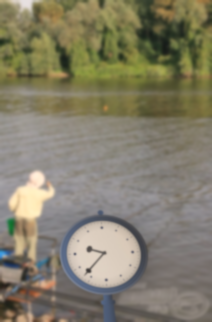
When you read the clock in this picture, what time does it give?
9:37
